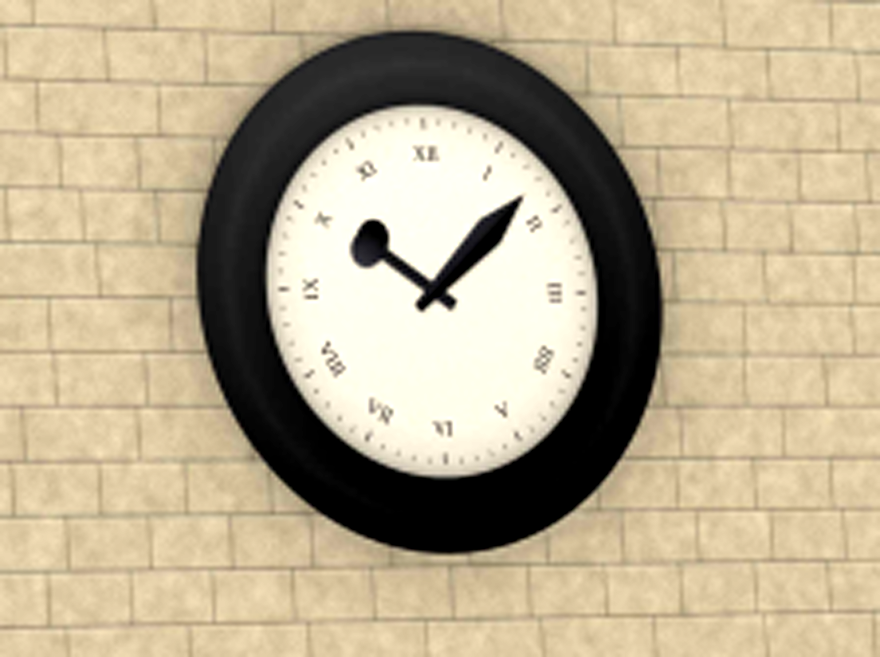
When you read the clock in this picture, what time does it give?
10:08
